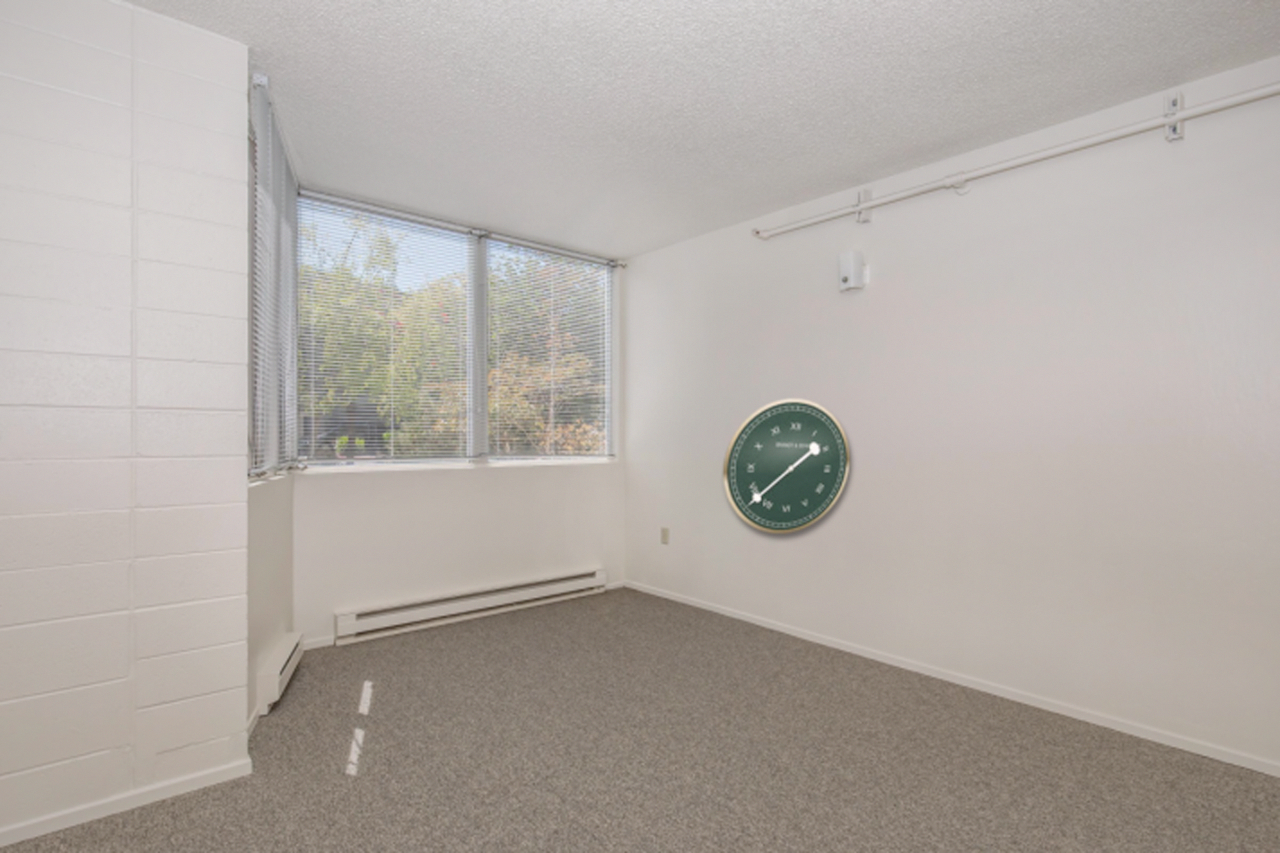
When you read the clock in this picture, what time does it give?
1:38
